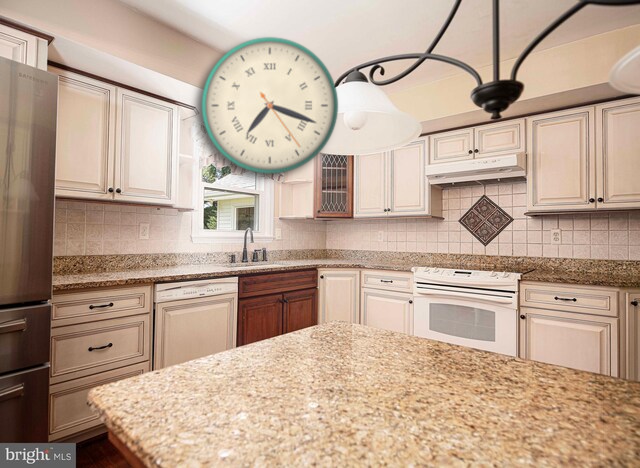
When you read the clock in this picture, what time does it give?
7:18:24
